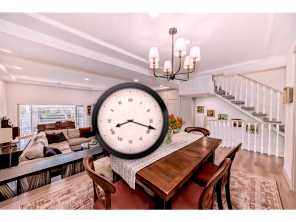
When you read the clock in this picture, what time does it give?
8:18
